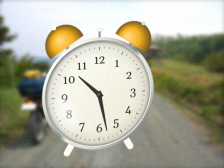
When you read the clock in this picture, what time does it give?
10:28
